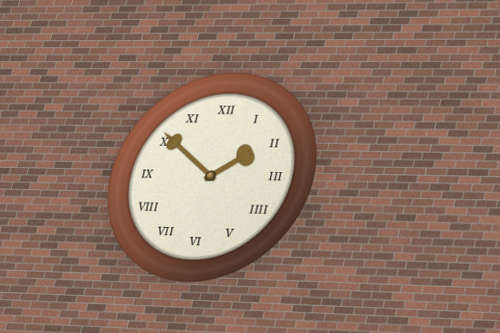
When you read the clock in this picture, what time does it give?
1:51
